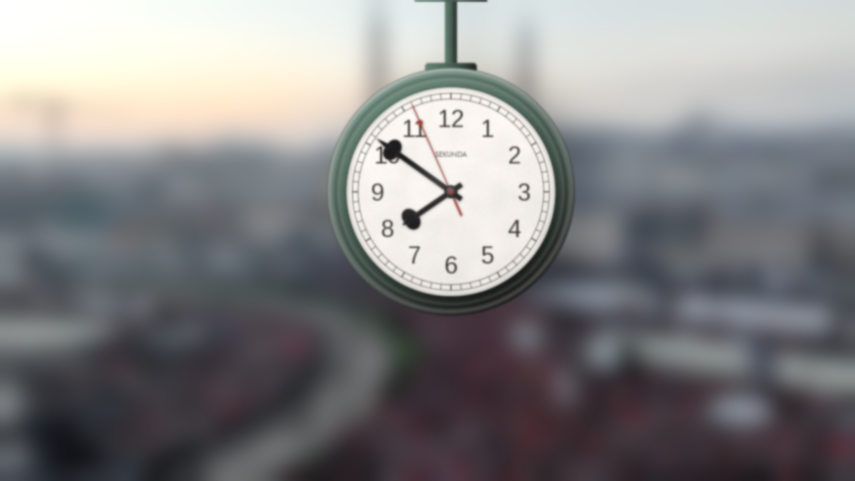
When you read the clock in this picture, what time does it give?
7:50:56
